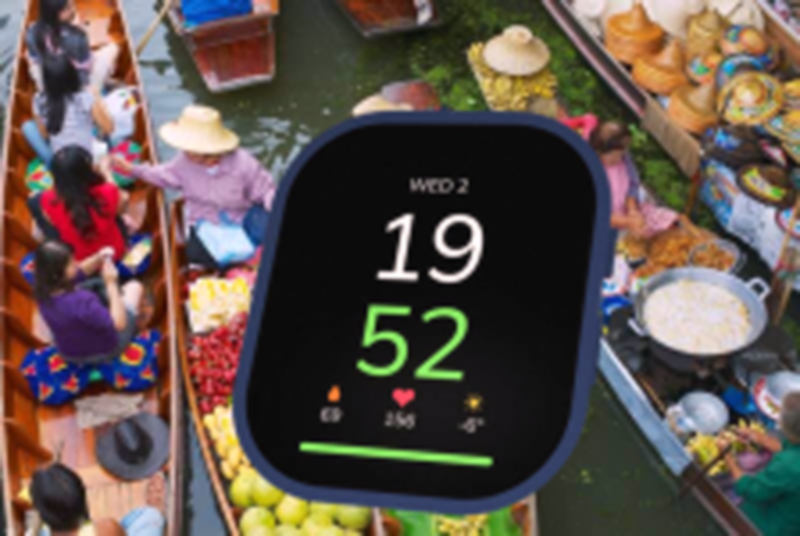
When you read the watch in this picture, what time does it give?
19:52
